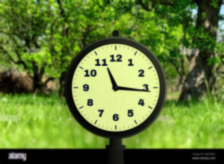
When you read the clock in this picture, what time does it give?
11:16
